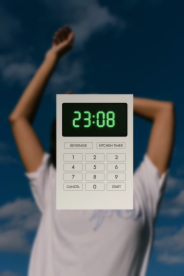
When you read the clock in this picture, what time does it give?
23:08
